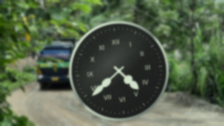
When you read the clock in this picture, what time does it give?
4:39
